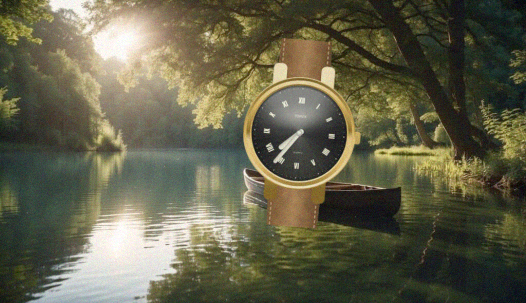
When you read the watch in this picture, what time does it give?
7:36
